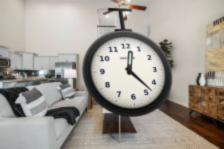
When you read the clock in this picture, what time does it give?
12:23
